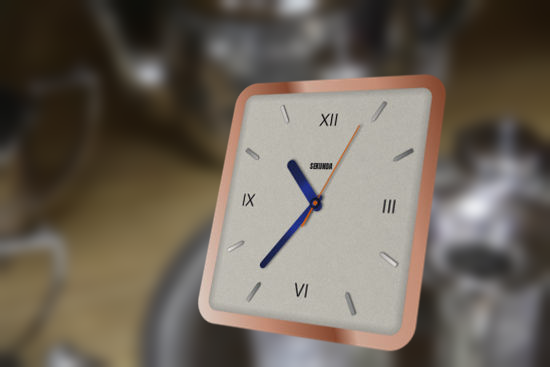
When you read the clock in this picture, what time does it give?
10:36:04
